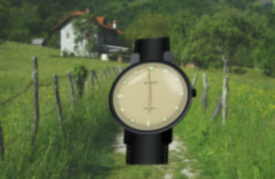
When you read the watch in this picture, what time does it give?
5:59
